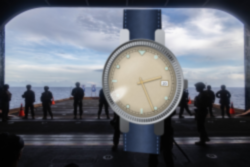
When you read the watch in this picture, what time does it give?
2:26
